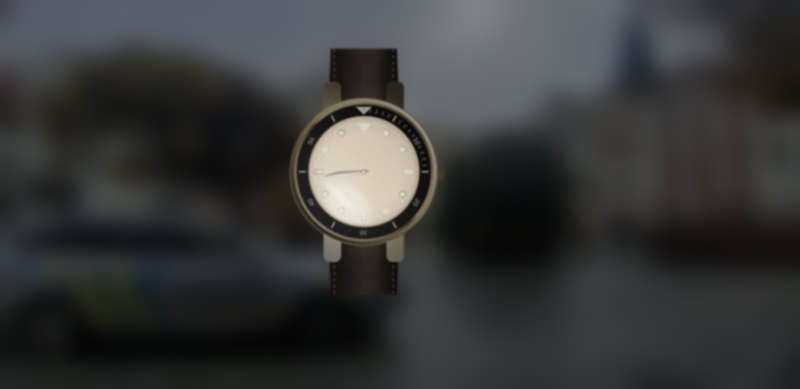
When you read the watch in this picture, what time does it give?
8:44
